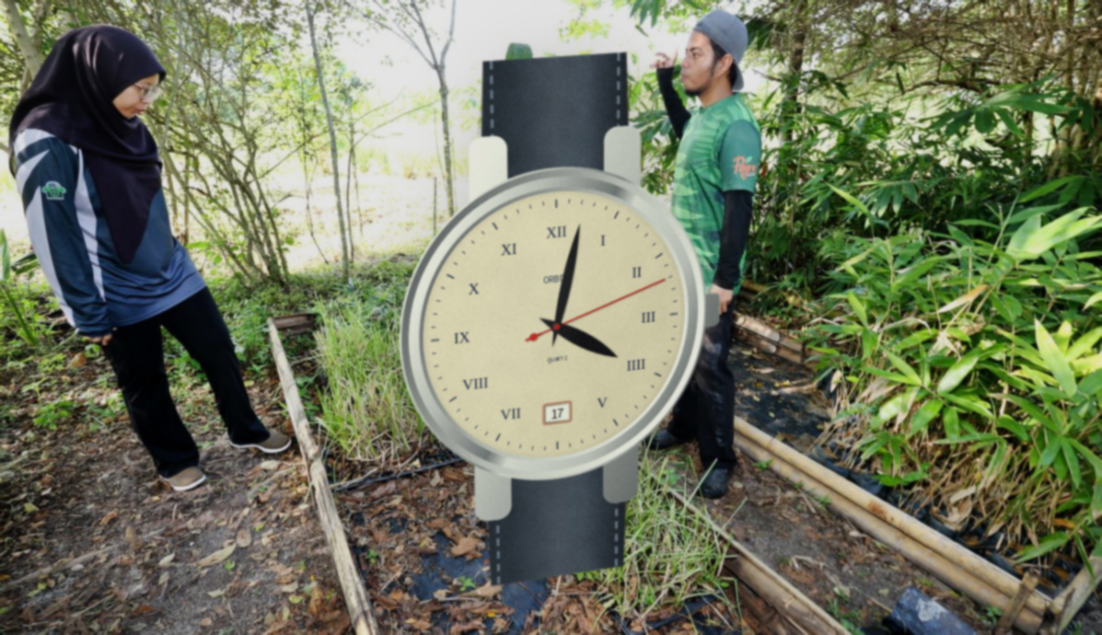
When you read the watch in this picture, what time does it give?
4:02:12
